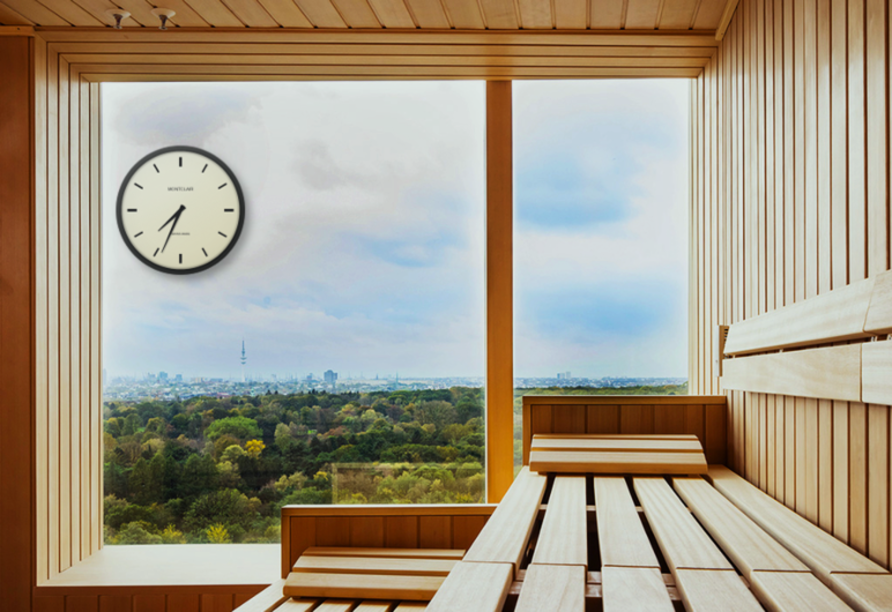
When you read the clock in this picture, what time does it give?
7:34
